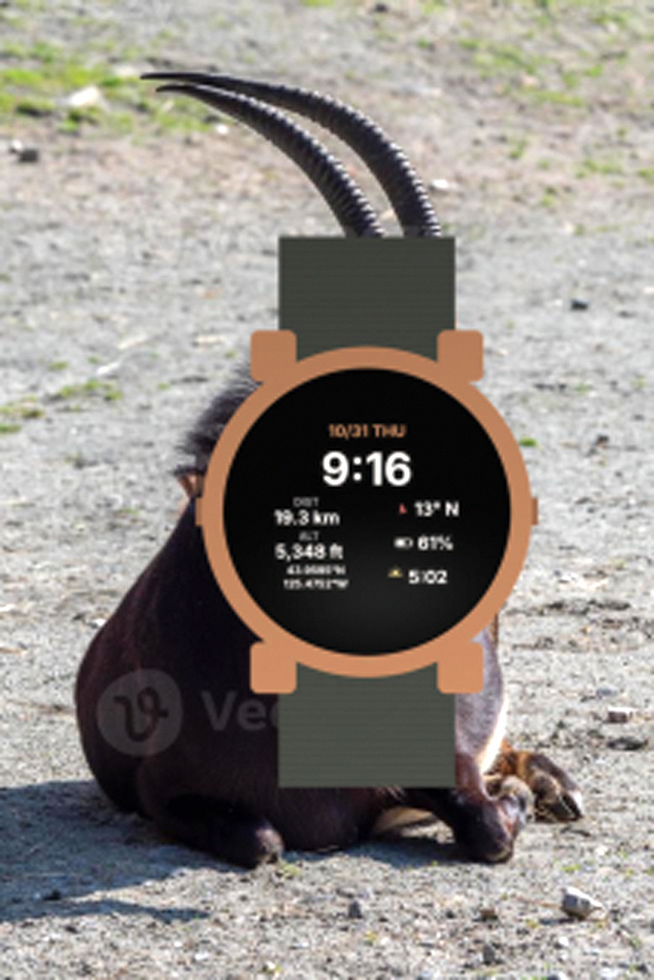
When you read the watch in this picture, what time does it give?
9:16
